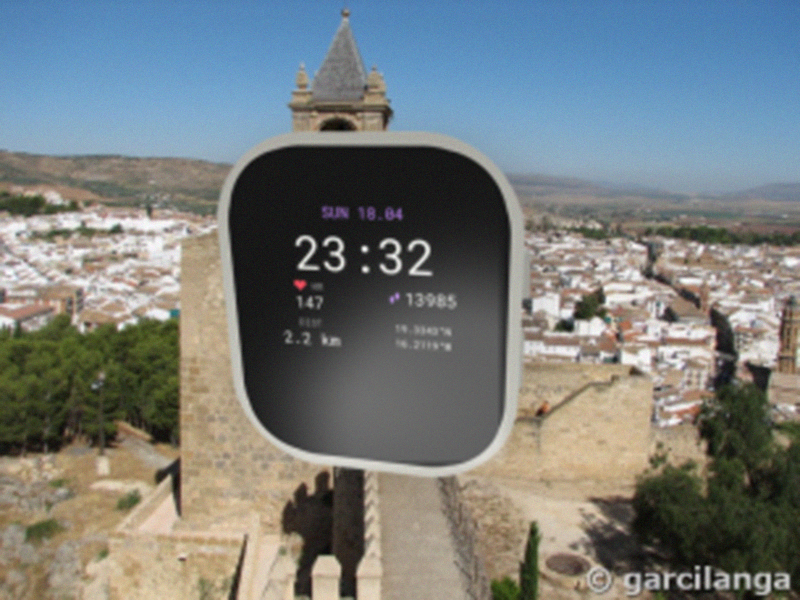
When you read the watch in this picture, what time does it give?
23:32
